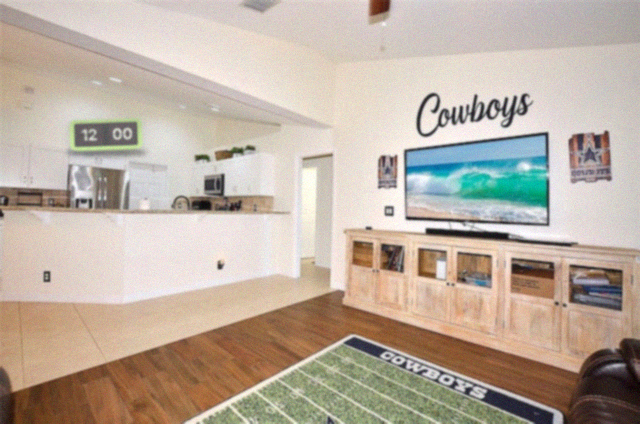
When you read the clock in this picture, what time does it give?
12:00
